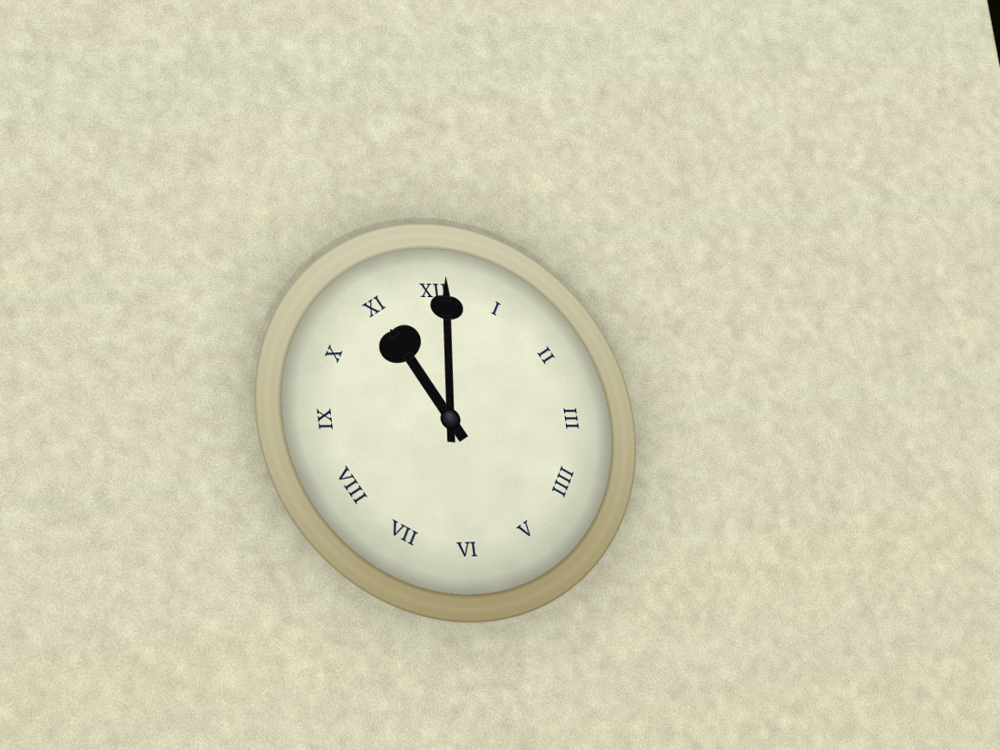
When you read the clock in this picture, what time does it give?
11:01
